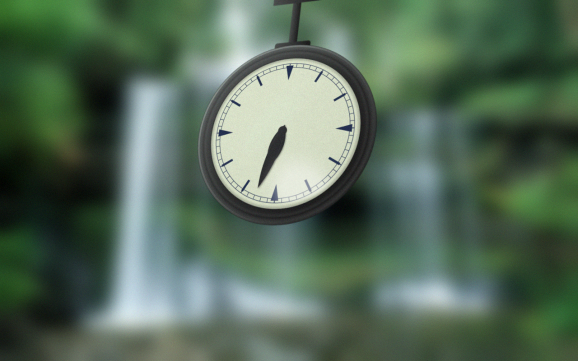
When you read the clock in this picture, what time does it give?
6:33
